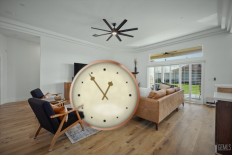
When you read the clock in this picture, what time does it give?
12:54
